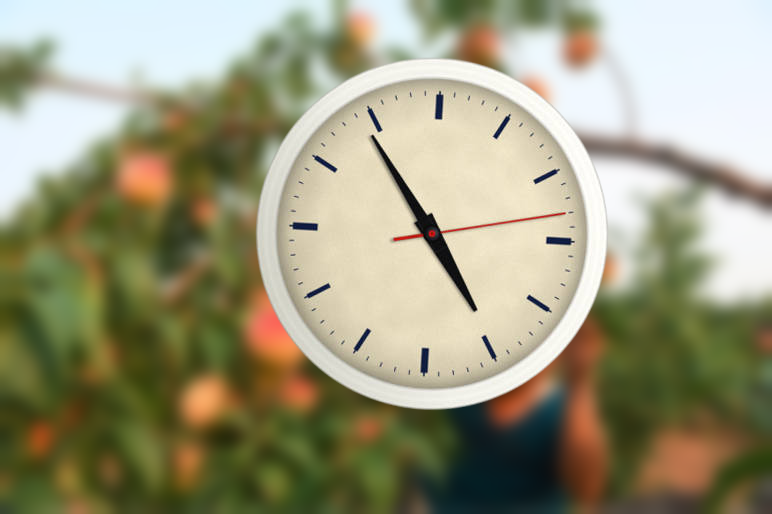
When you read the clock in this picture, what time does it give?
4:54:13
